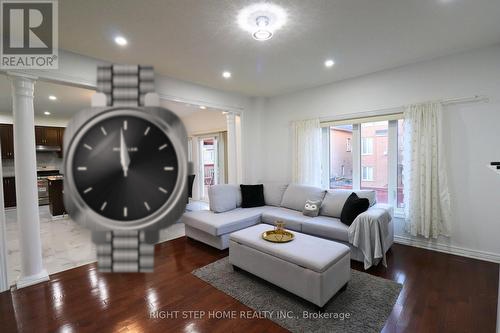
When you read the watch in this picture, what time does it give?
11:59
